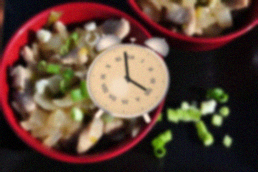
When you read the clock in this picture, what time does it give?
3:58
